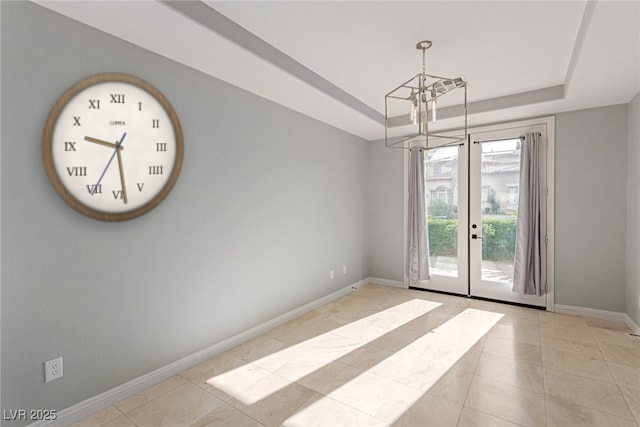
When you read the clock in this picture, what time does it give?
9:28:35
